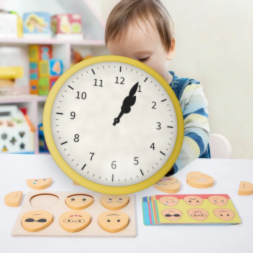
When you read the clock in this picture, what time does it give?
1:04
